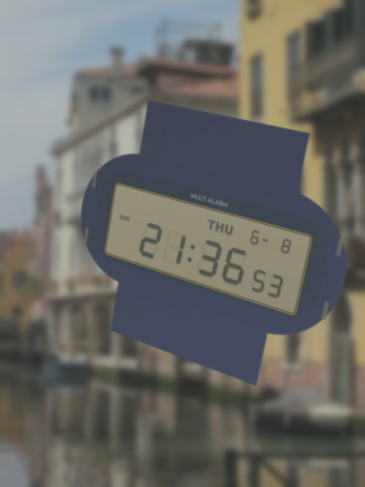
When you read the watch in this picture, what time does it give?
21:36:53
